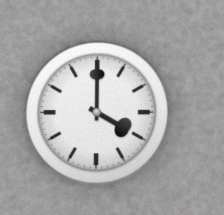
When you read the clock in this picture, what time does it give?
4:00
